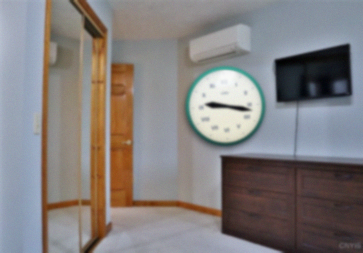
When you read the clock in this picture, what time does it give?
9:17
